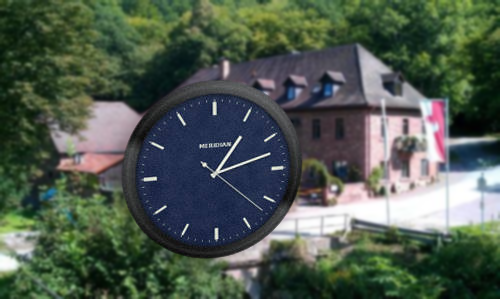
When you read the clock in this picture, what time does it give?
1:12:22
